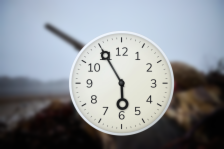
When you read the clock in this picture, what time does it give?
5:55
